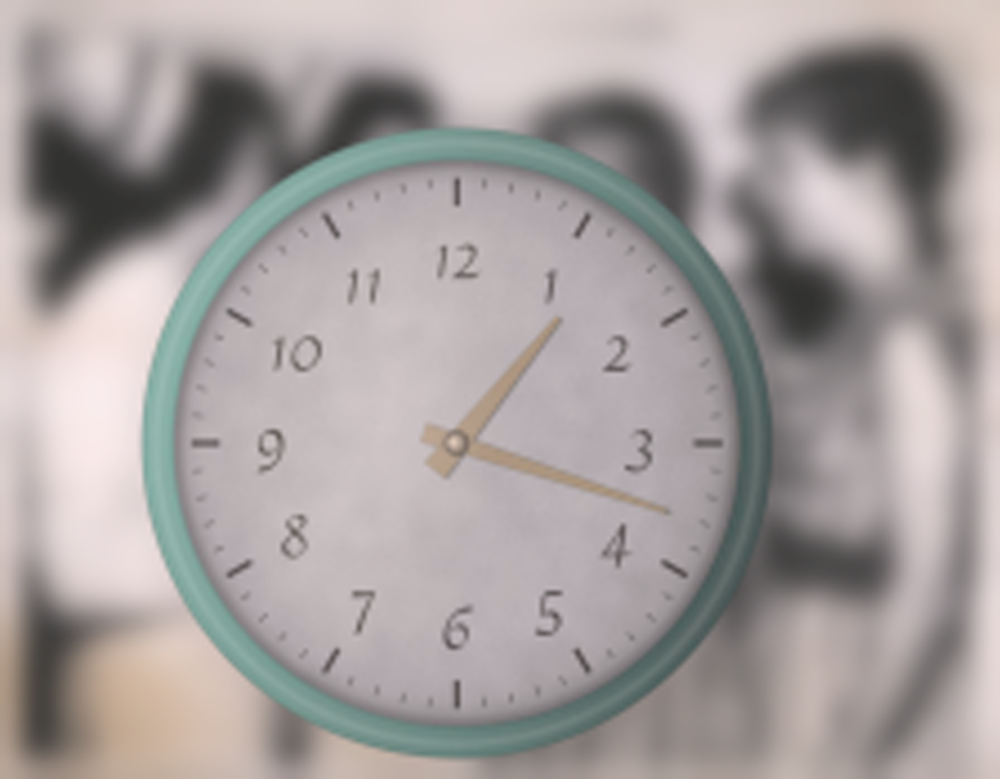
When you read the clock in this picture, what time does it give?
1:18
